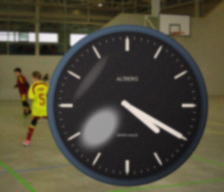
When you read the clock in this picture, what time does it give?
4:20
